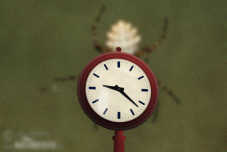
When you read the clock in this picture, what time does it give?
9:22
